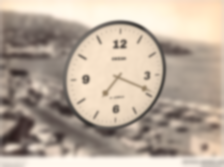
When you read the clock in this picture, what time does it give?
7:19
